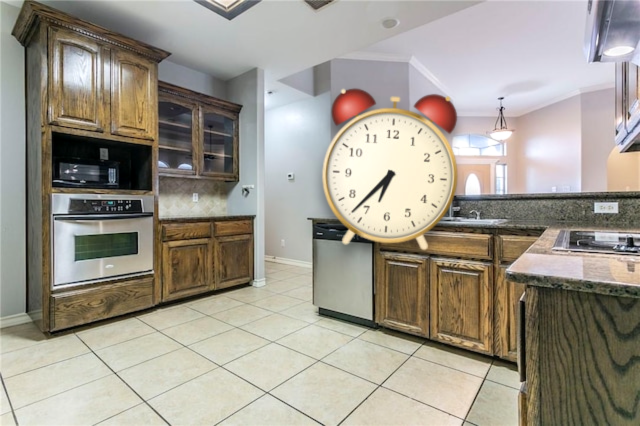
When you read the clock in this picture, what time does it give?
6:37
